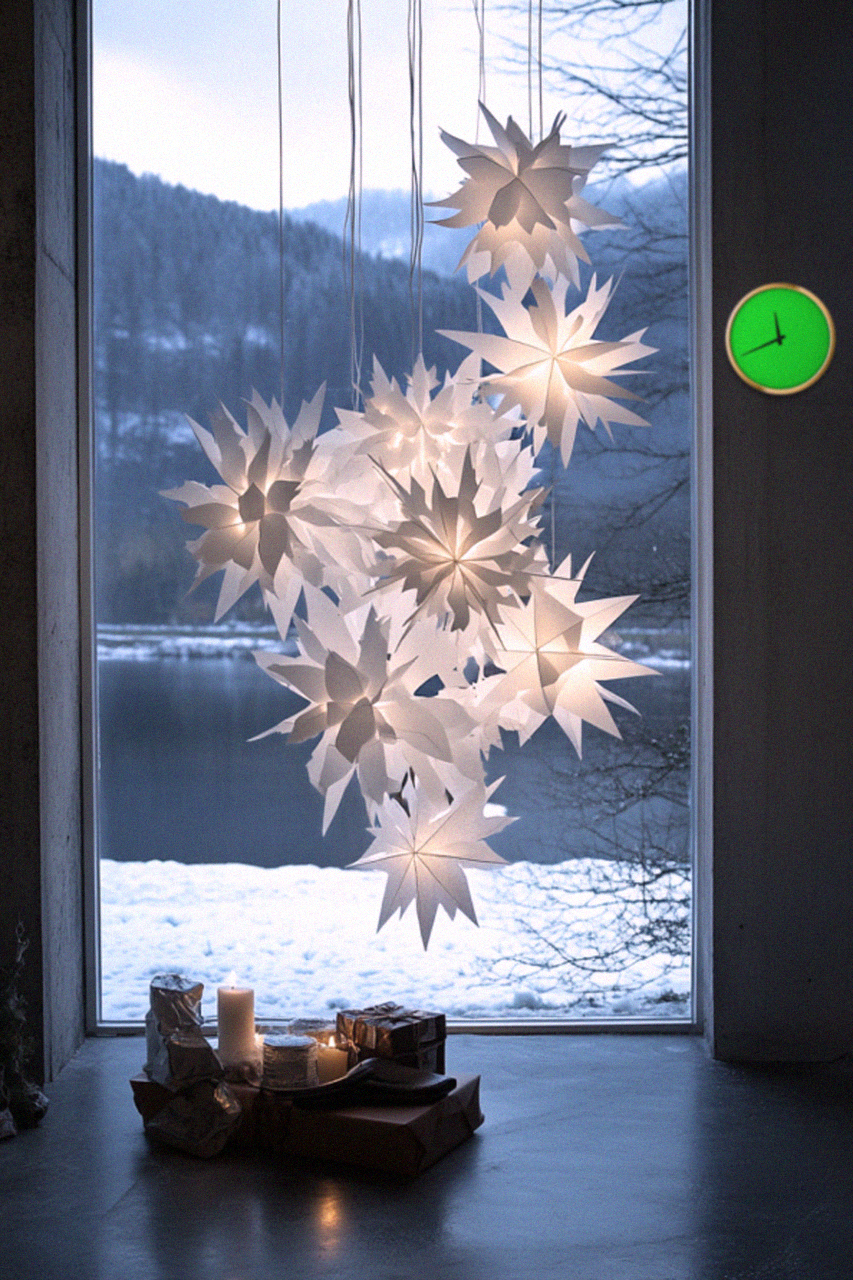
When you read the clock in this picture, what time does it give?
11:41
